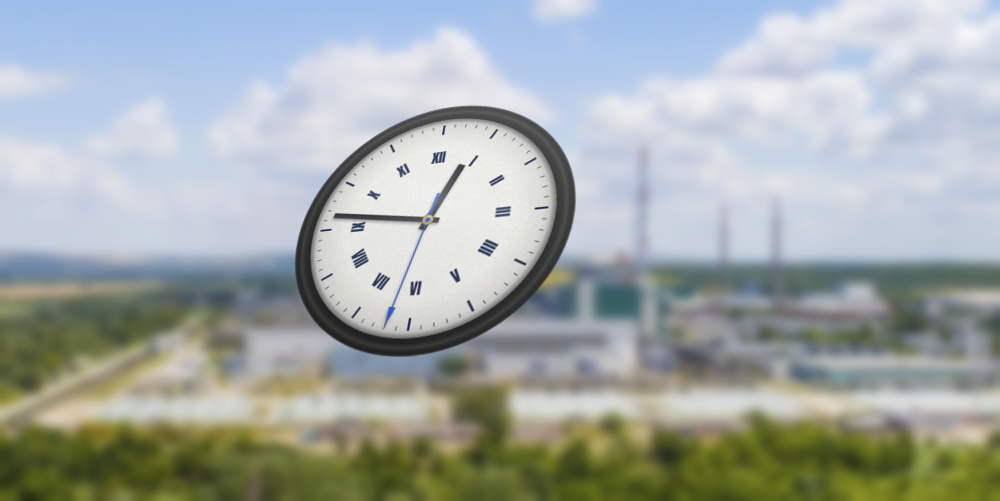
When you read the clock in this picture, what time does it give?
12:46:32
